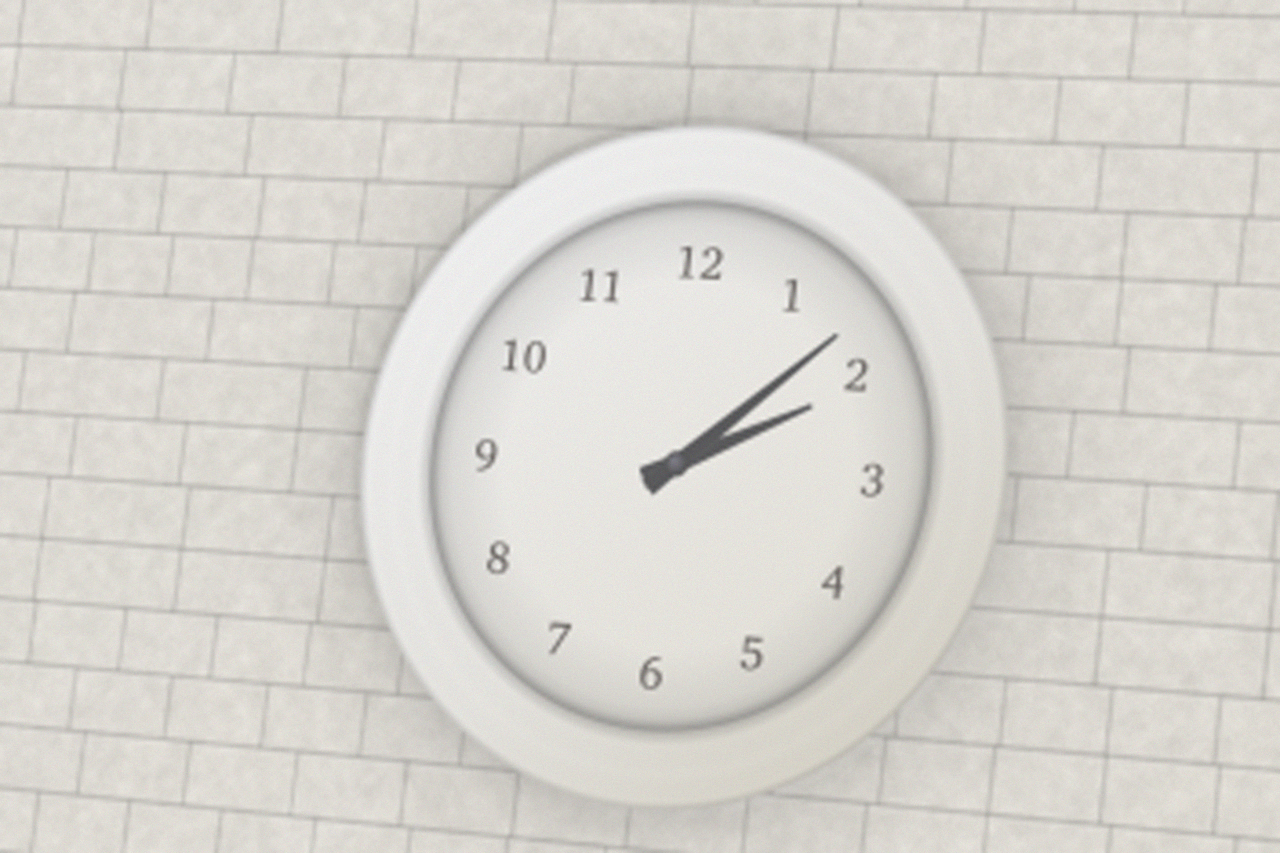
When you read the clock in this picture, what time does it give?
2:08
